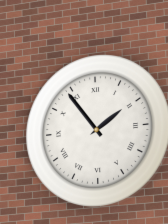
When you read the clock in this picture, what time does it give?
1:54
